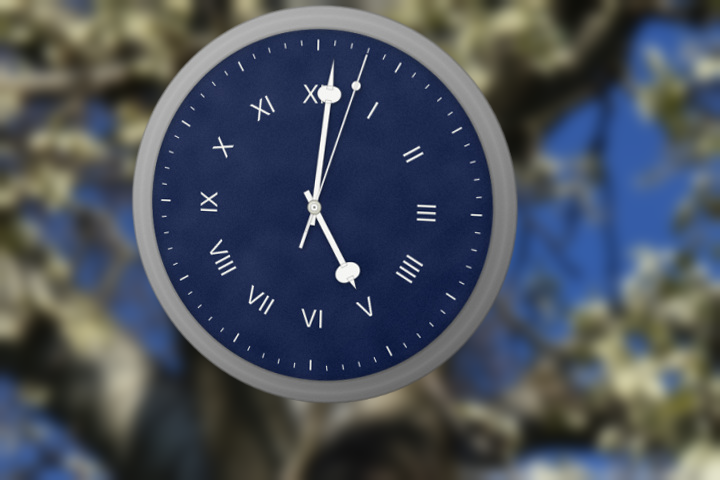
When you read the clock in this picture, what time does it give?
5:01:03
